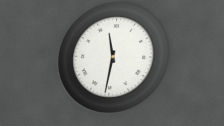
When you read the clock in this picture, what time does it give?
11:31
